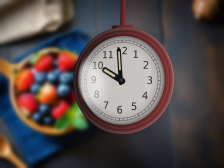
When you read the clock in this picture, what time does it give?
9:59
